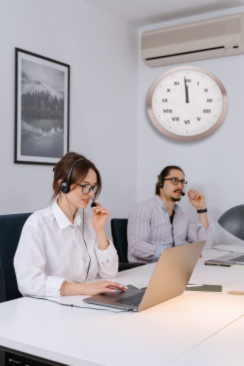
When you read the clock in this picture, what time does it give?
11:59
